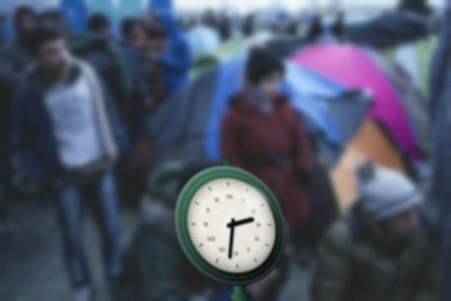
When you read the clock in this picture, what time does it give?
2:32
